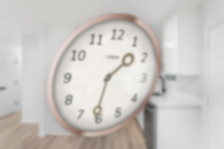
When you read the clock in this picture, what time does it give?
1:31
